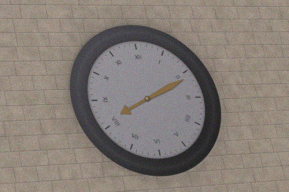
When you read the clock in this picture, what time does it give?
8:11
